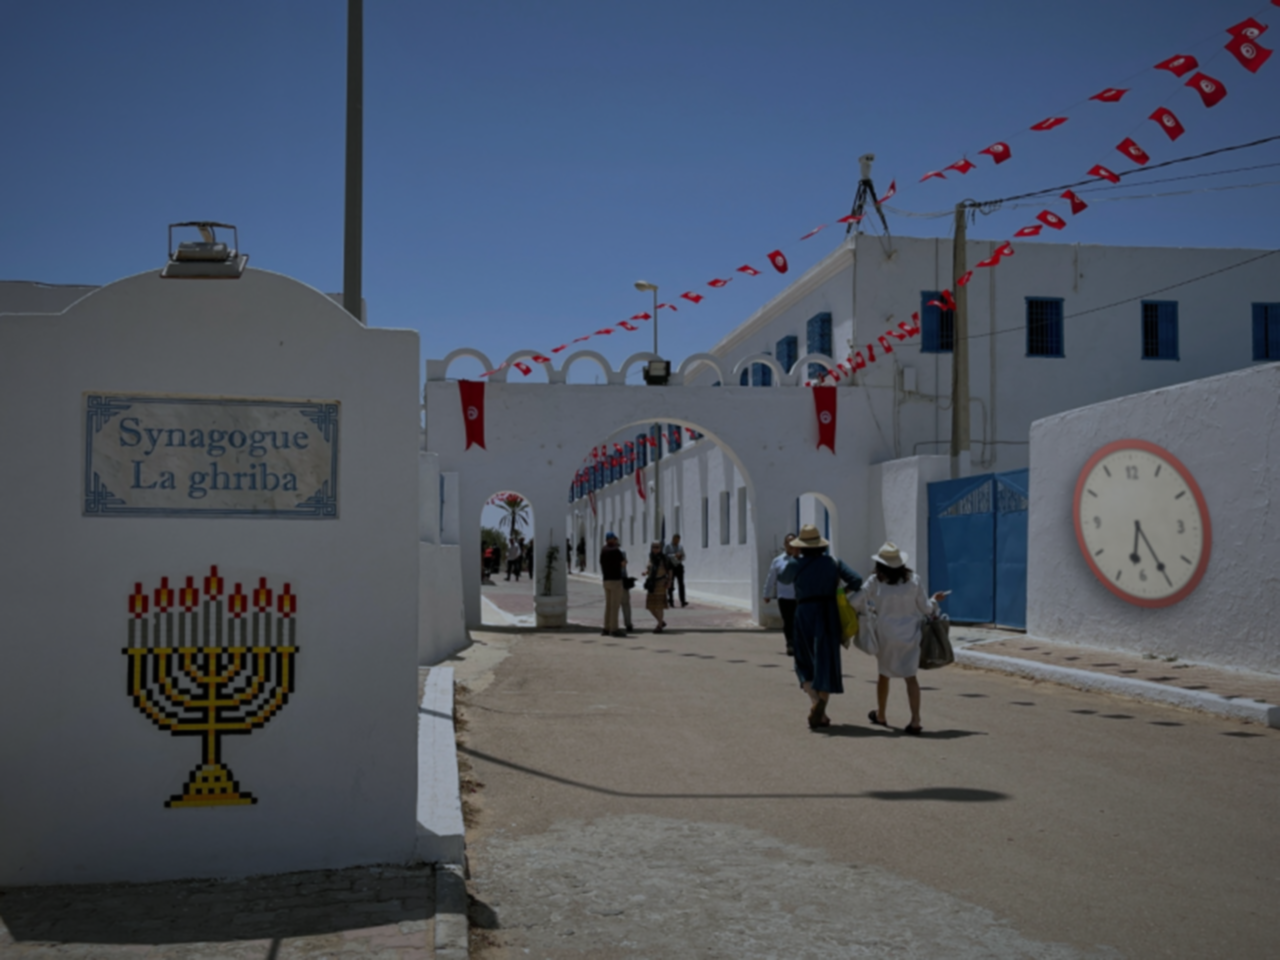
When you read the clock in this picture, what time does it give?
6:25
